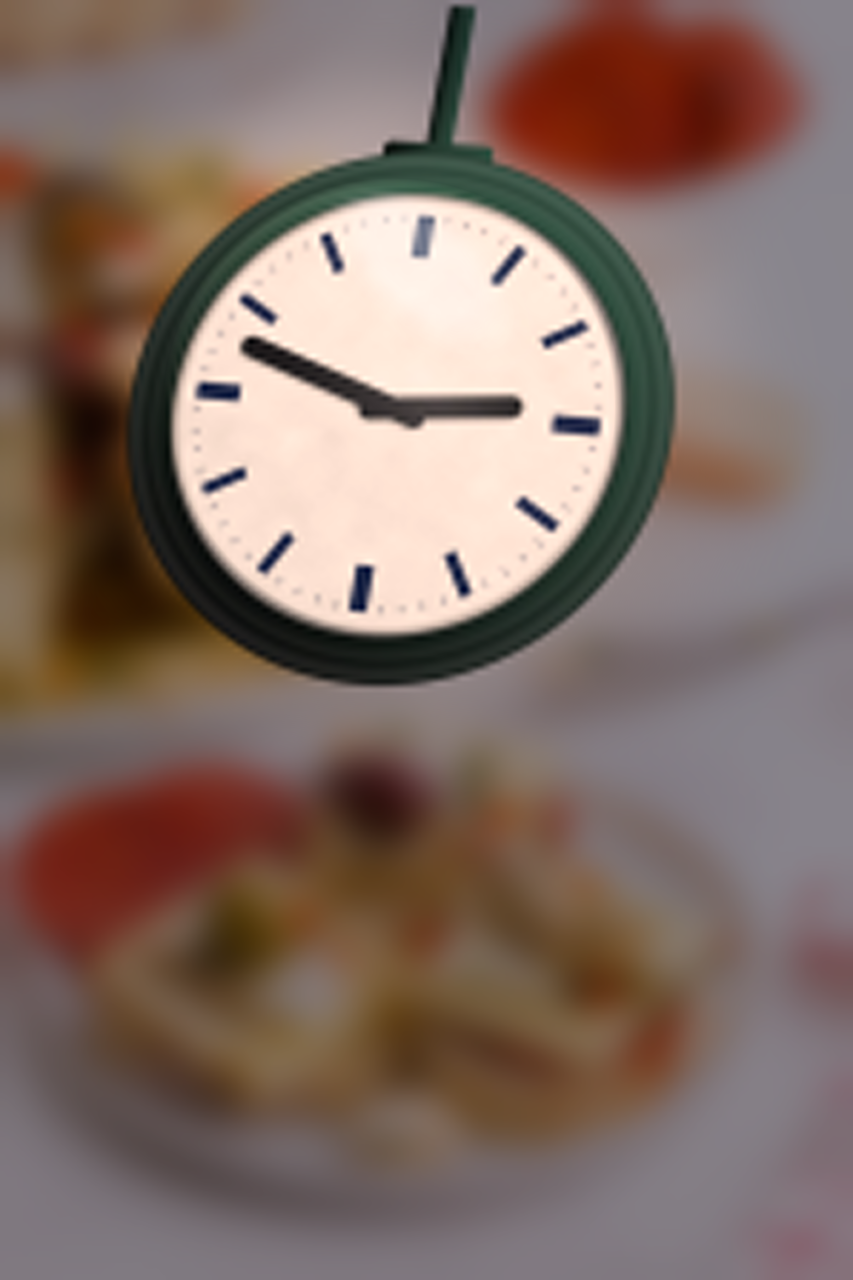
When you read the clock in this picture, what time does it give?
2:48
